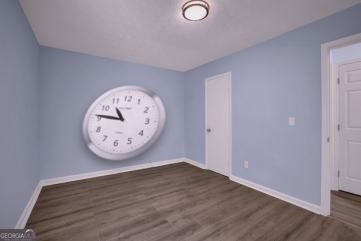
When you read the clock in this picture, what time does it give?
10:46
